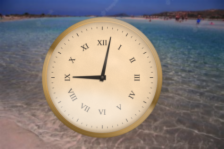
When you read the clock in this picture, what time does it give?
9:02
